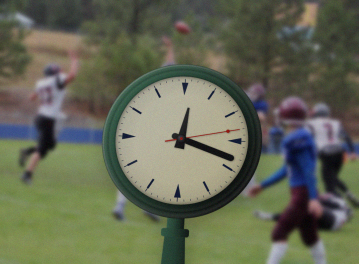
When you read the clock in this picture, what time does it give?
12:18:13
